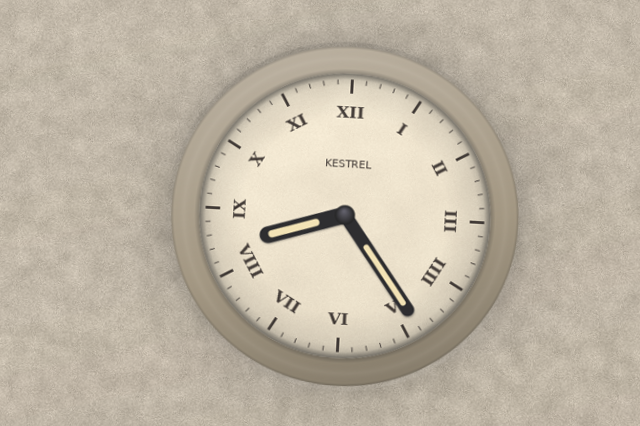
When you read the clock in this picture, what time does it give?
8:24
